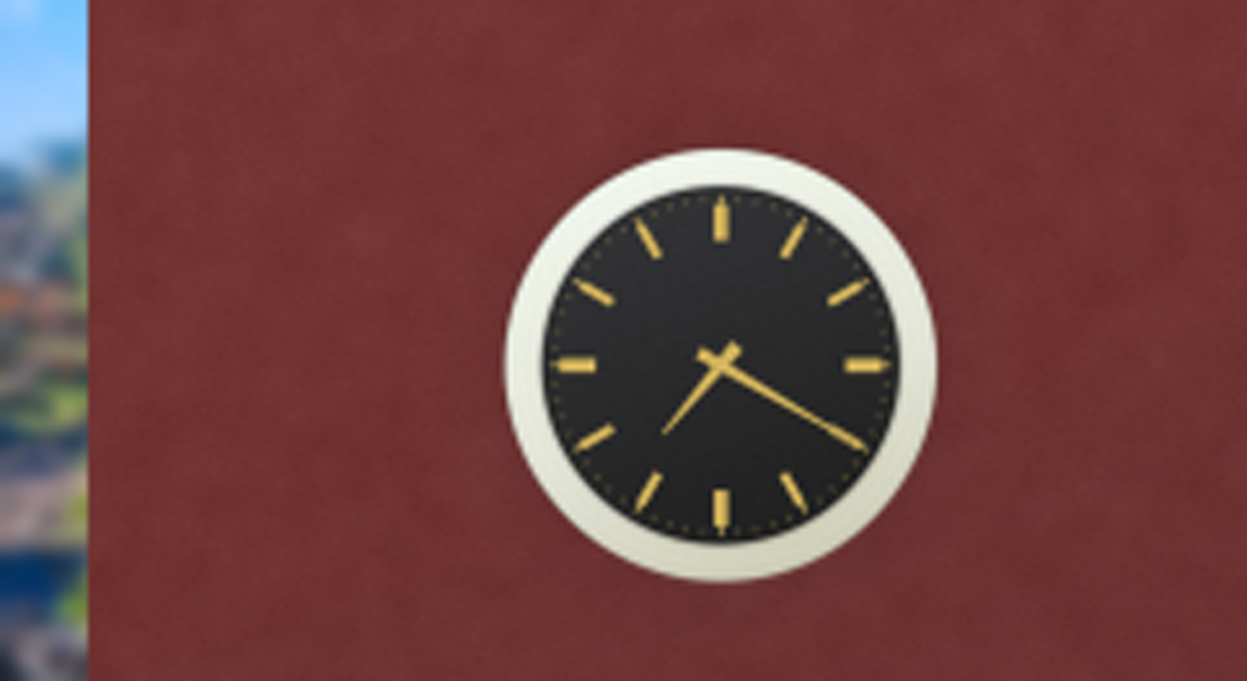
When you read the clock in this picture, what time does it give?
7:20
